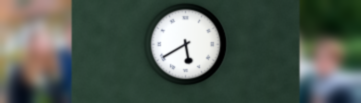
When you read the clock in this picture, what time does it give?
5:40
